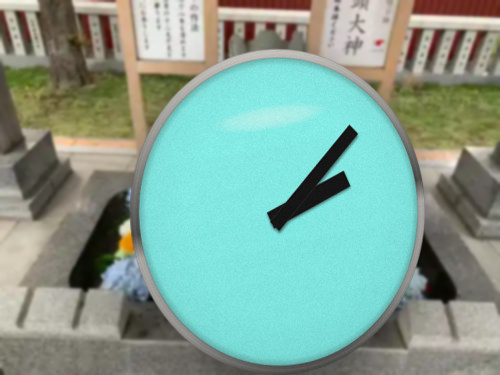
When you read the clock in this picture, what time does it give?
2:07
